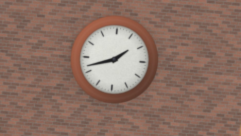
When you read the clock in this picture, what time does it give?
1:42
